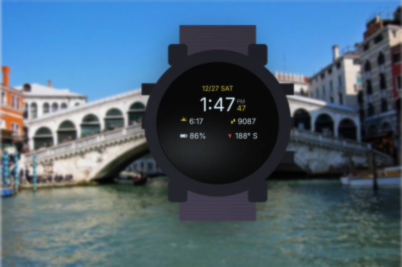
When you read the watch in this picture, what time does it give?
1:47
